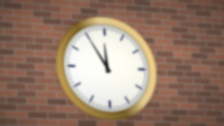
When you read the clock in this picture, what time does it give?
11:55
